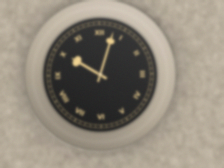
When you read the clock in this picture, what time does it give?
10:03
